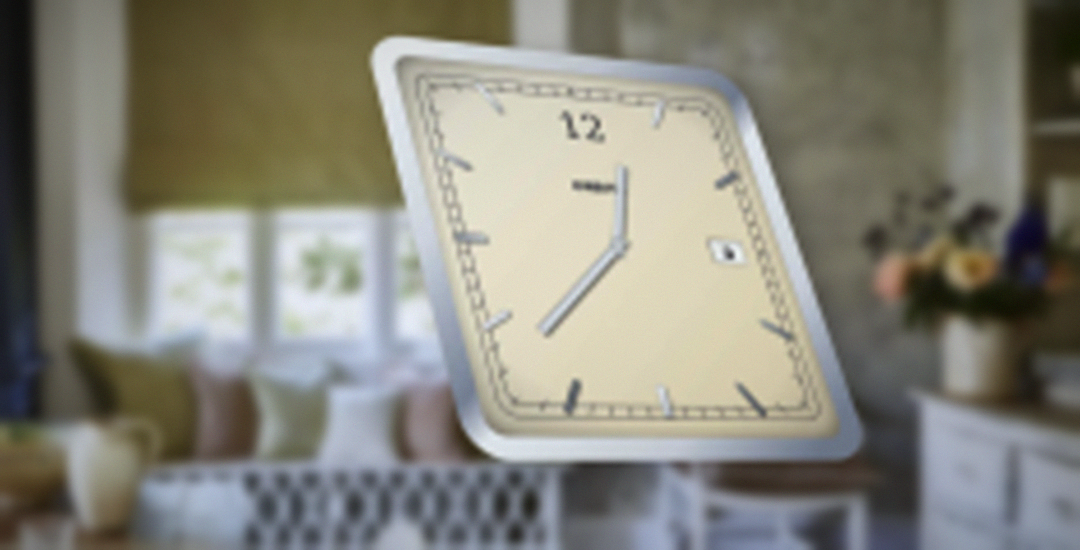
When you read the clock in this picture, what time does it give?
12:38
